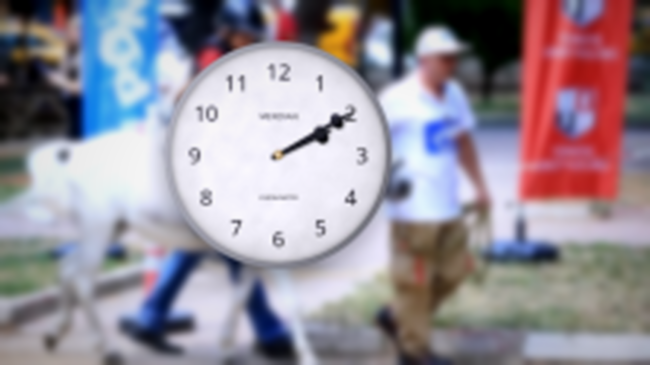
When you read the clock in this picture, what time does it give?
2:10
